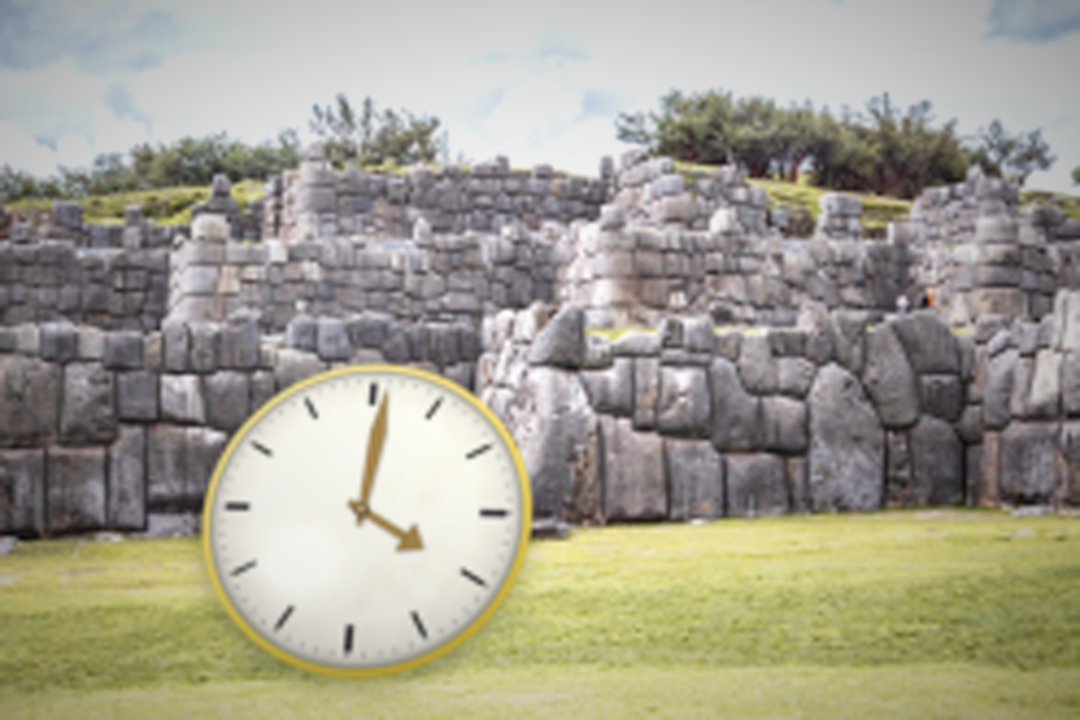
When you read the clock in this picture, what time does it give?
4:01
